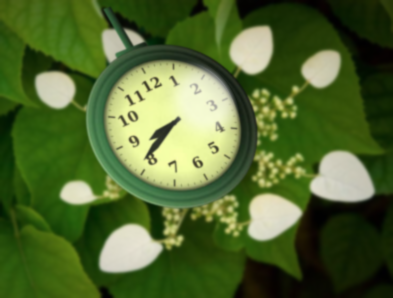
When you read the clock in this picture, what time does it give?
8:41
